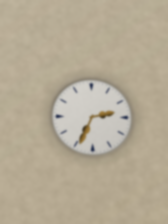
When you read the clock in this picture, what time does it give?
2:34
